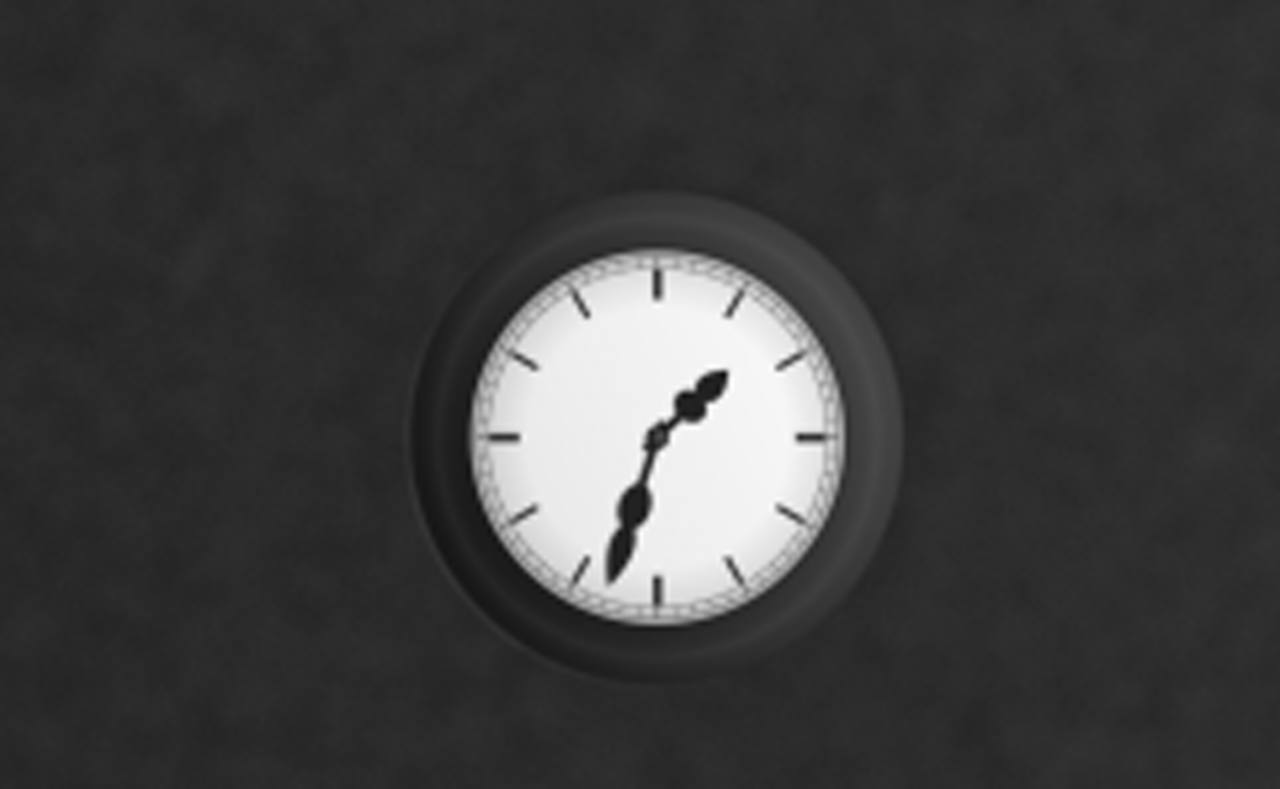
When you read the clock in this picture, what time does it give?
1:33
